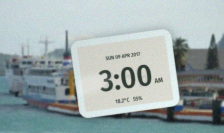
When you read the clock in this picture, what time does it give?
3:00
